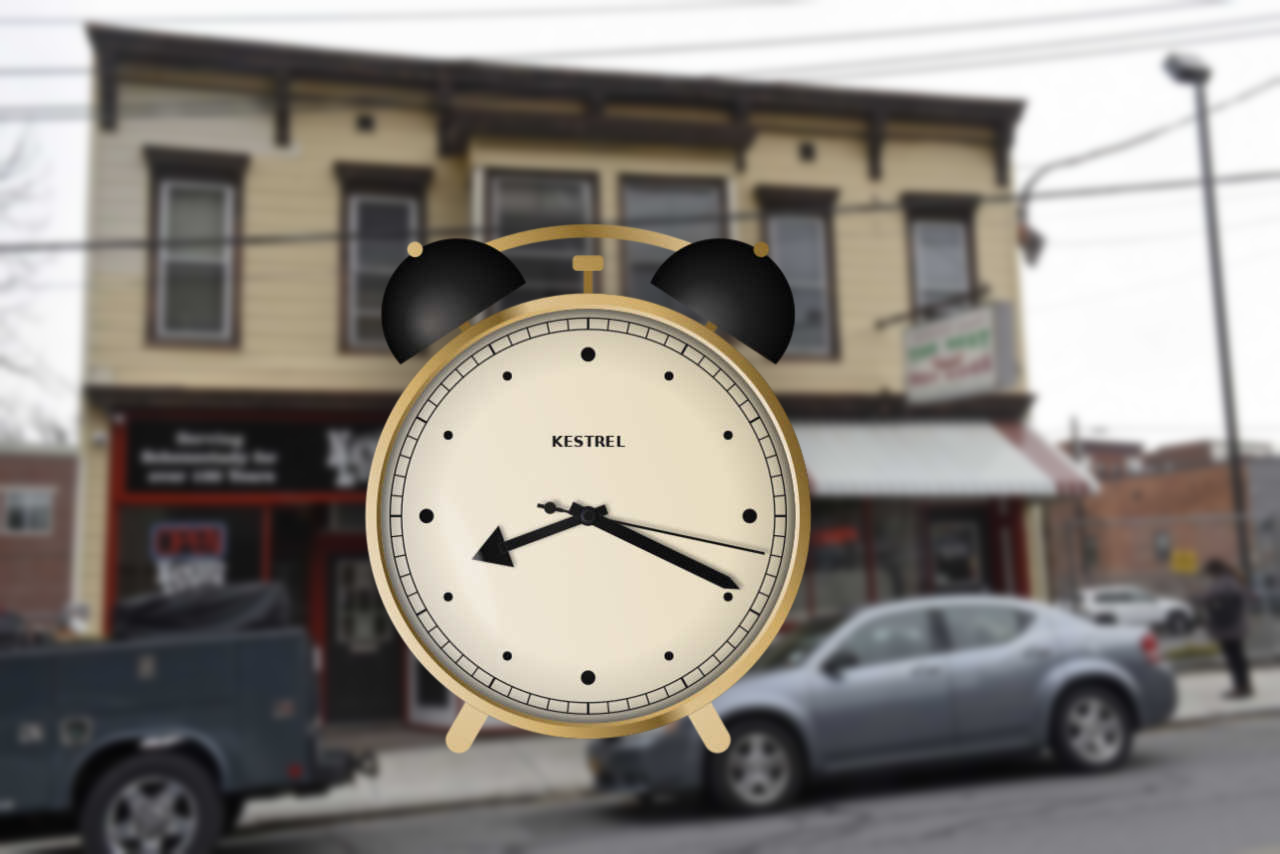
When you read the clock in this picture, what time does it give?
8:19:17
